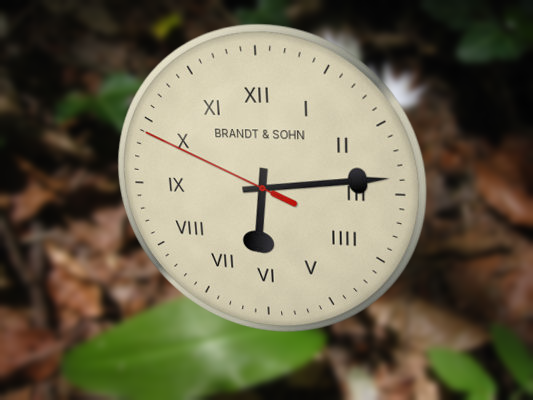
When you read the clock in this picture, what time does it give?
6:13:49
